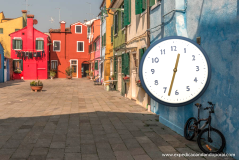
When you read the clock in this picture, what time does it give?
12:33
